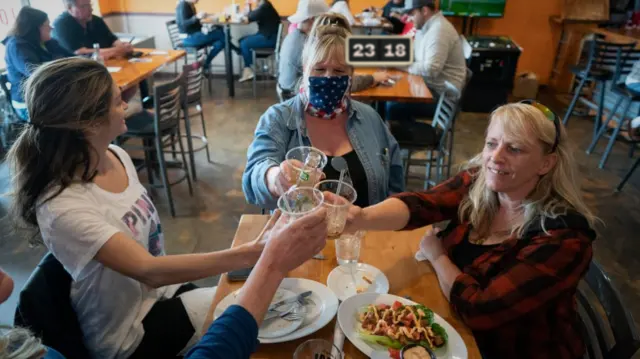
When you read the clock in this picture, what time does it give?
23:18
